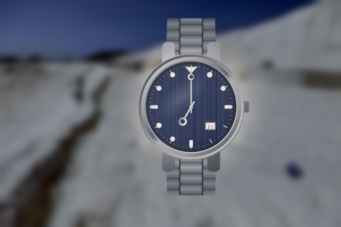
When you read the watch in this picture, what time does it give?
7:00
